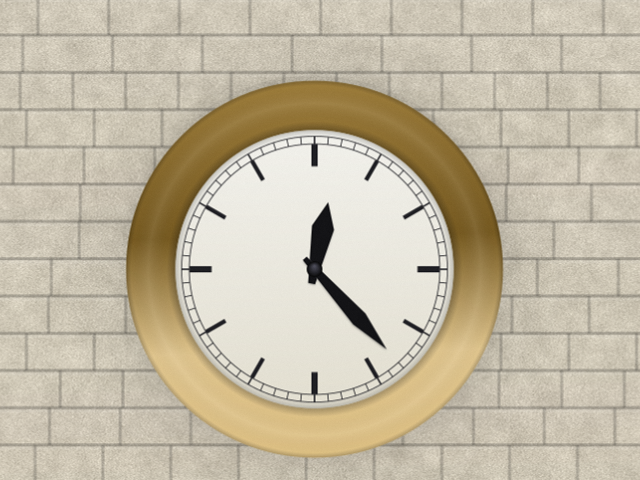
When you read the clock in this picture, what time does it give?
12:23
